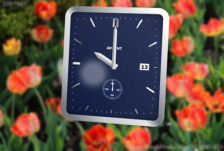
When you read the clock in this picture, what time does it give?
10:00
